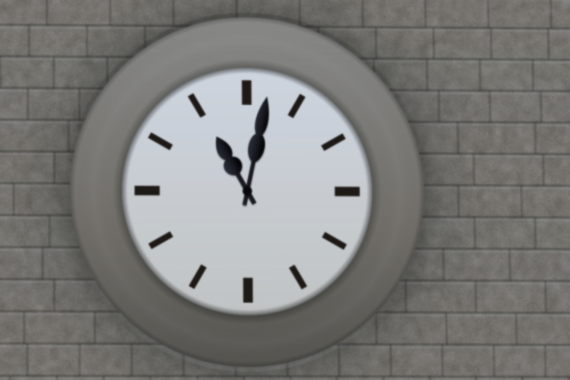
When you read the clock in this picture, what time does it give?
11:02
